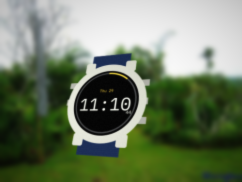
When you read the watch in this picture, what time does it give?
11:10
